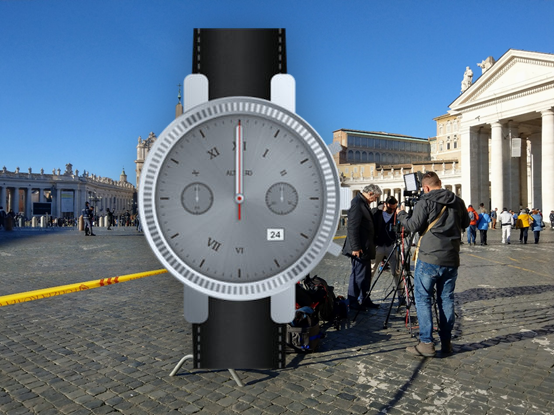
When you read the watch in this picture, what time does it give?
12:00
